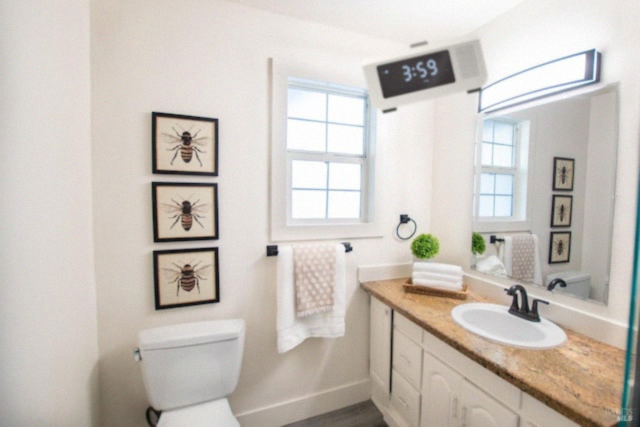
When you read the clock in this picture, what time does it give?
3:59
